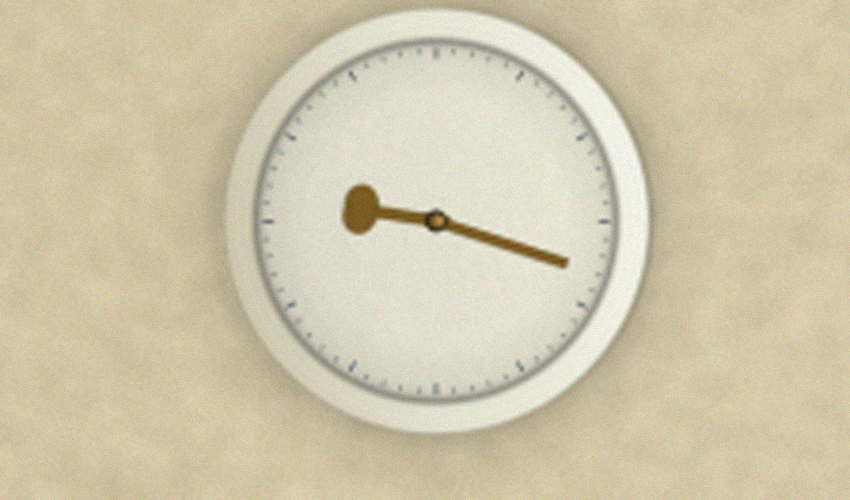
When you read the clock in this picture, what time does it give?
9:18
